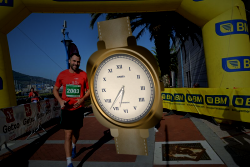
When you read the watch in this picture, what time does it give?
6:37
